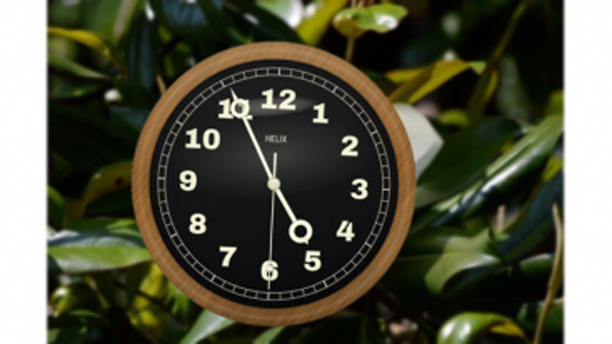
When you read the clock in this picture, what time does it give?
4:55:30
